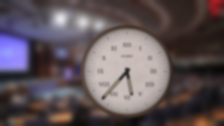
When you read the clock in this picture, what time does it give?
5:37
